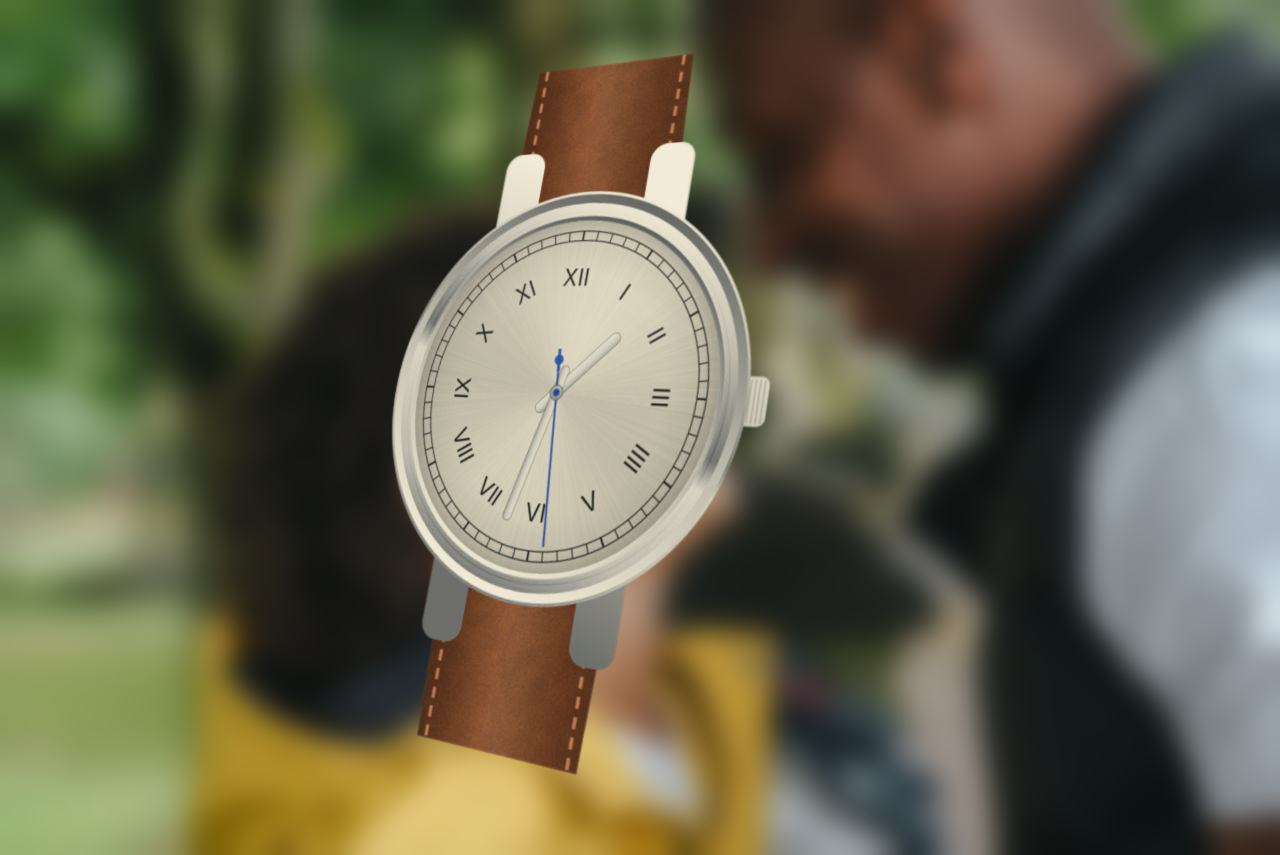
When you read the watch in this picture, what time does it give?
1:32:29
